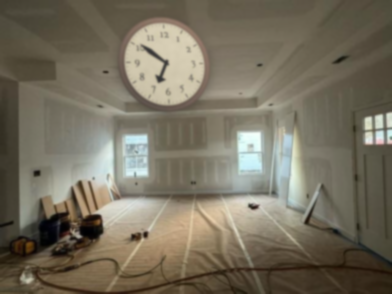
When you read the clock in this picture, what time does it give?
6:51
